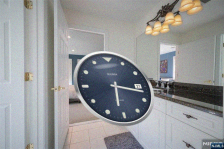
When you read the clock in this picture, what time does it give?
6:17
